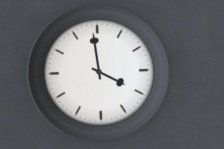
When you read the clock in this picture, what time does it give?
3:59
